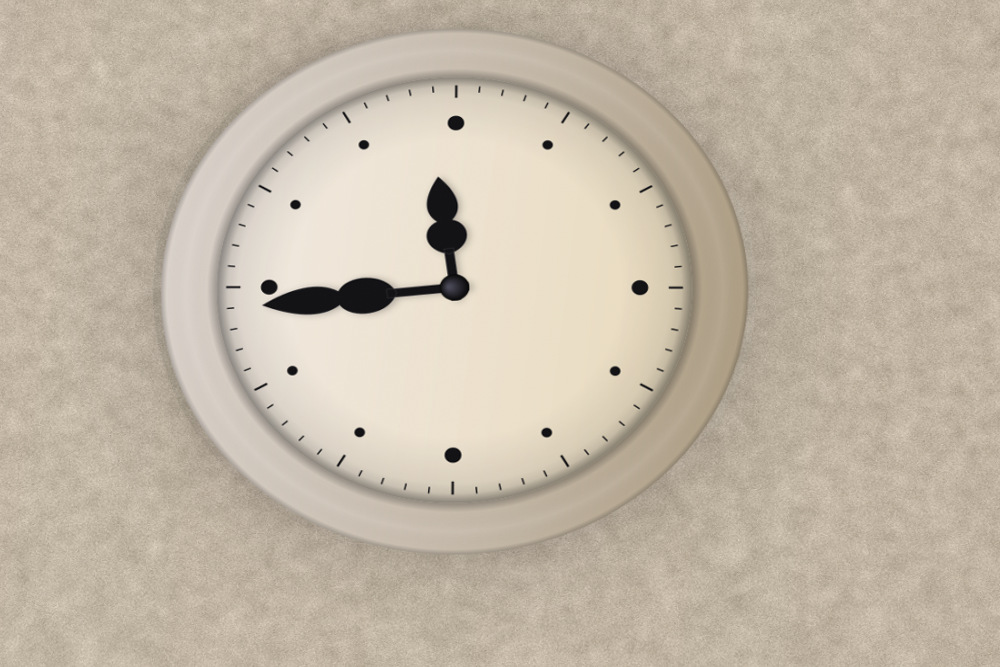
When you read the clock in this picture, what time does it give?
11:44
